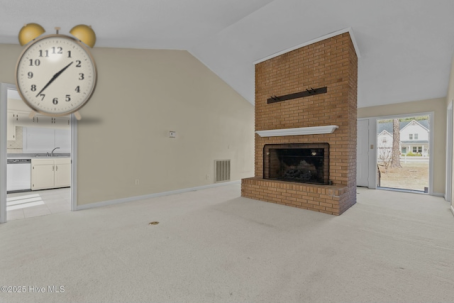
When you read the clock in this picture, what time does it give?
1:37
